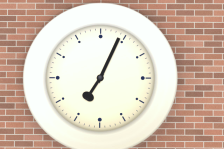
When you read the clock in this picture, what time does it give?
7:04
